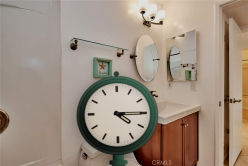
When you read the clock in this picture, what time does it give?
4:15
